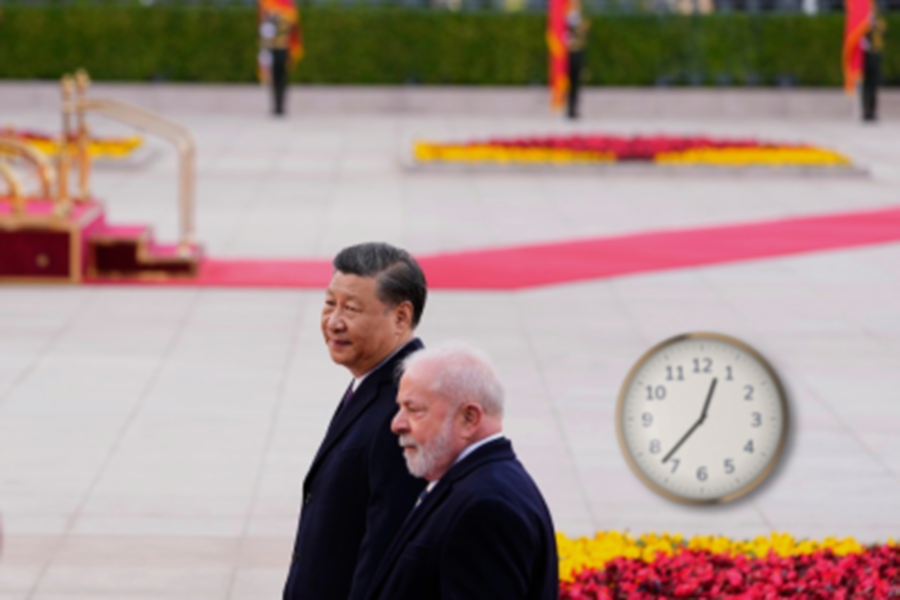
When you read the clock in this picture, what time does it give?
12:37
